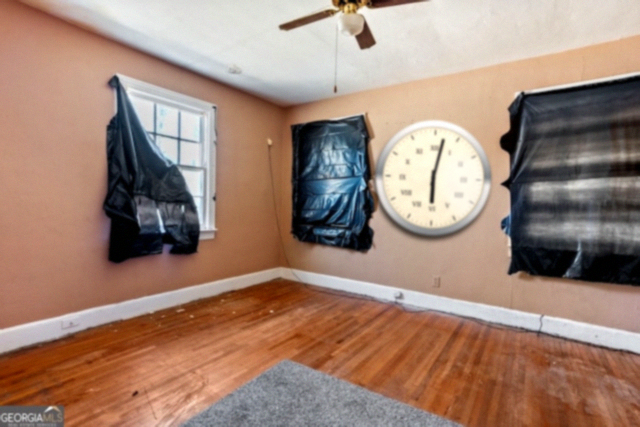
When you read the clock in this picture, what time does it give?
6:02
